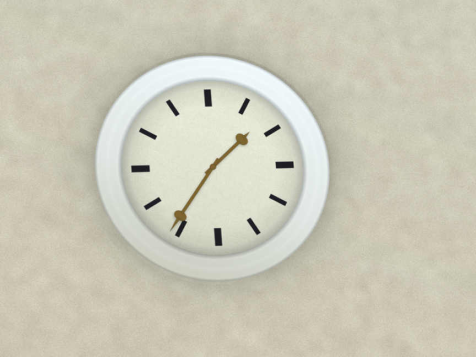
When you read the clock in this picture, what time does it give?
1:36
